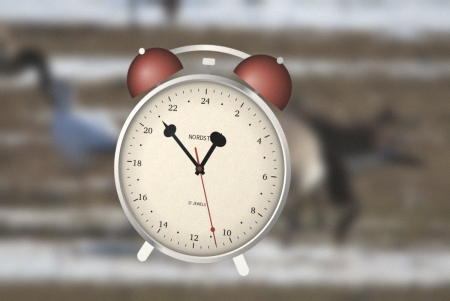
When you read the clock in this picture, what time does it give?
1:52:27
